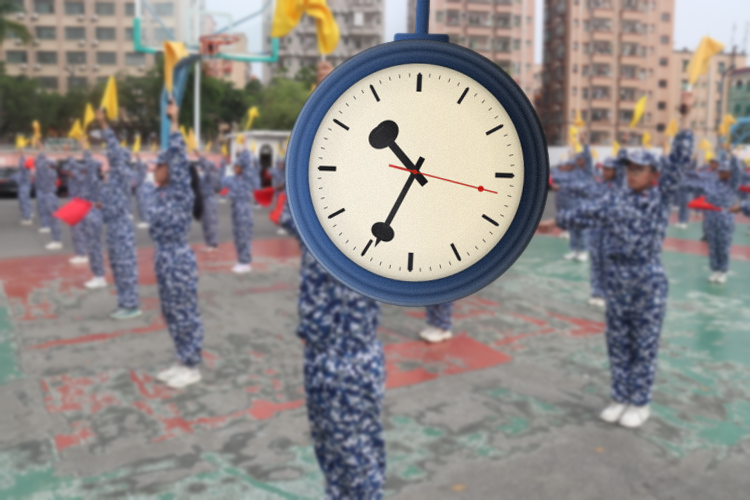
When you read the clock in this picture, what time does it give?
10:34:17
